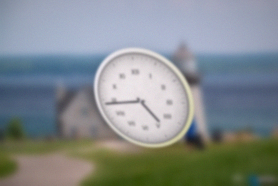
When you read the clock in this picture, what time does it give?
4:44
